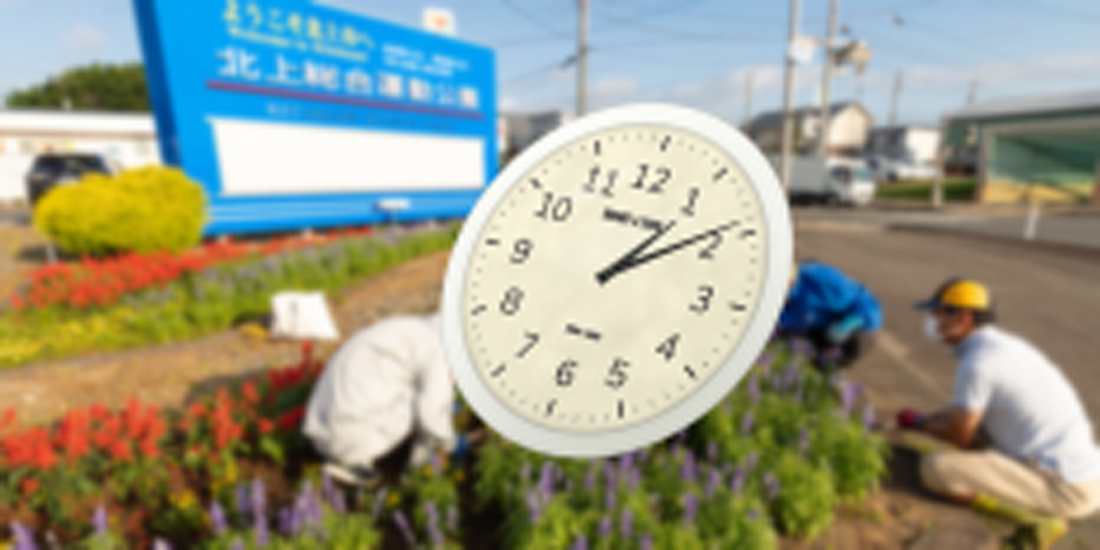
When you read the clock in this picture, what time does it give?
1:09
